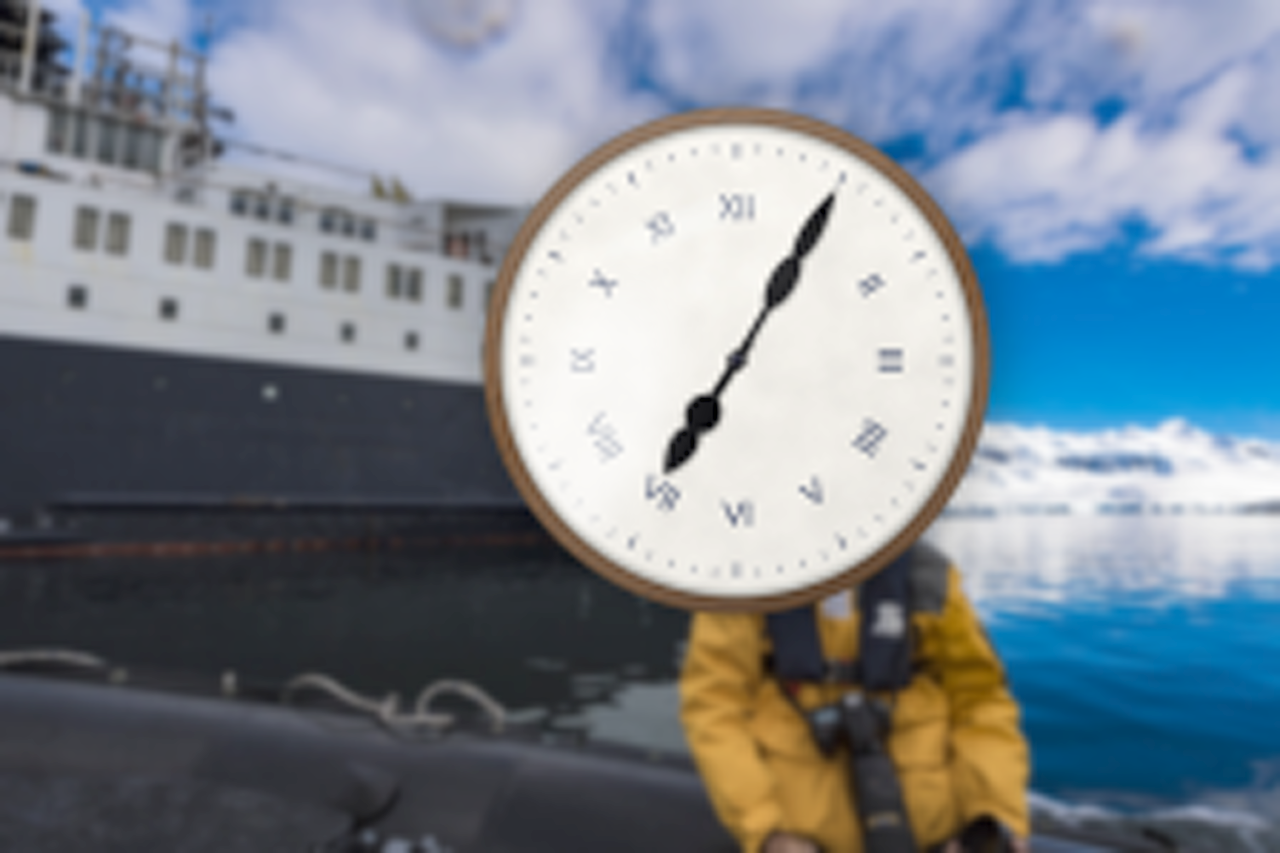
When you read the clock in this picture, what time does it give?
7:05
